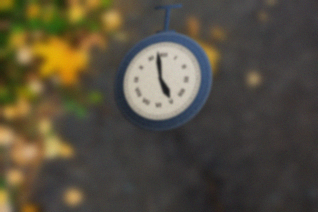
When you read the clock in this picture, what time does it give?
4:58
